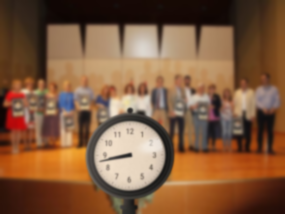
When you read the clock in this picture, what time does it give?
8:43
